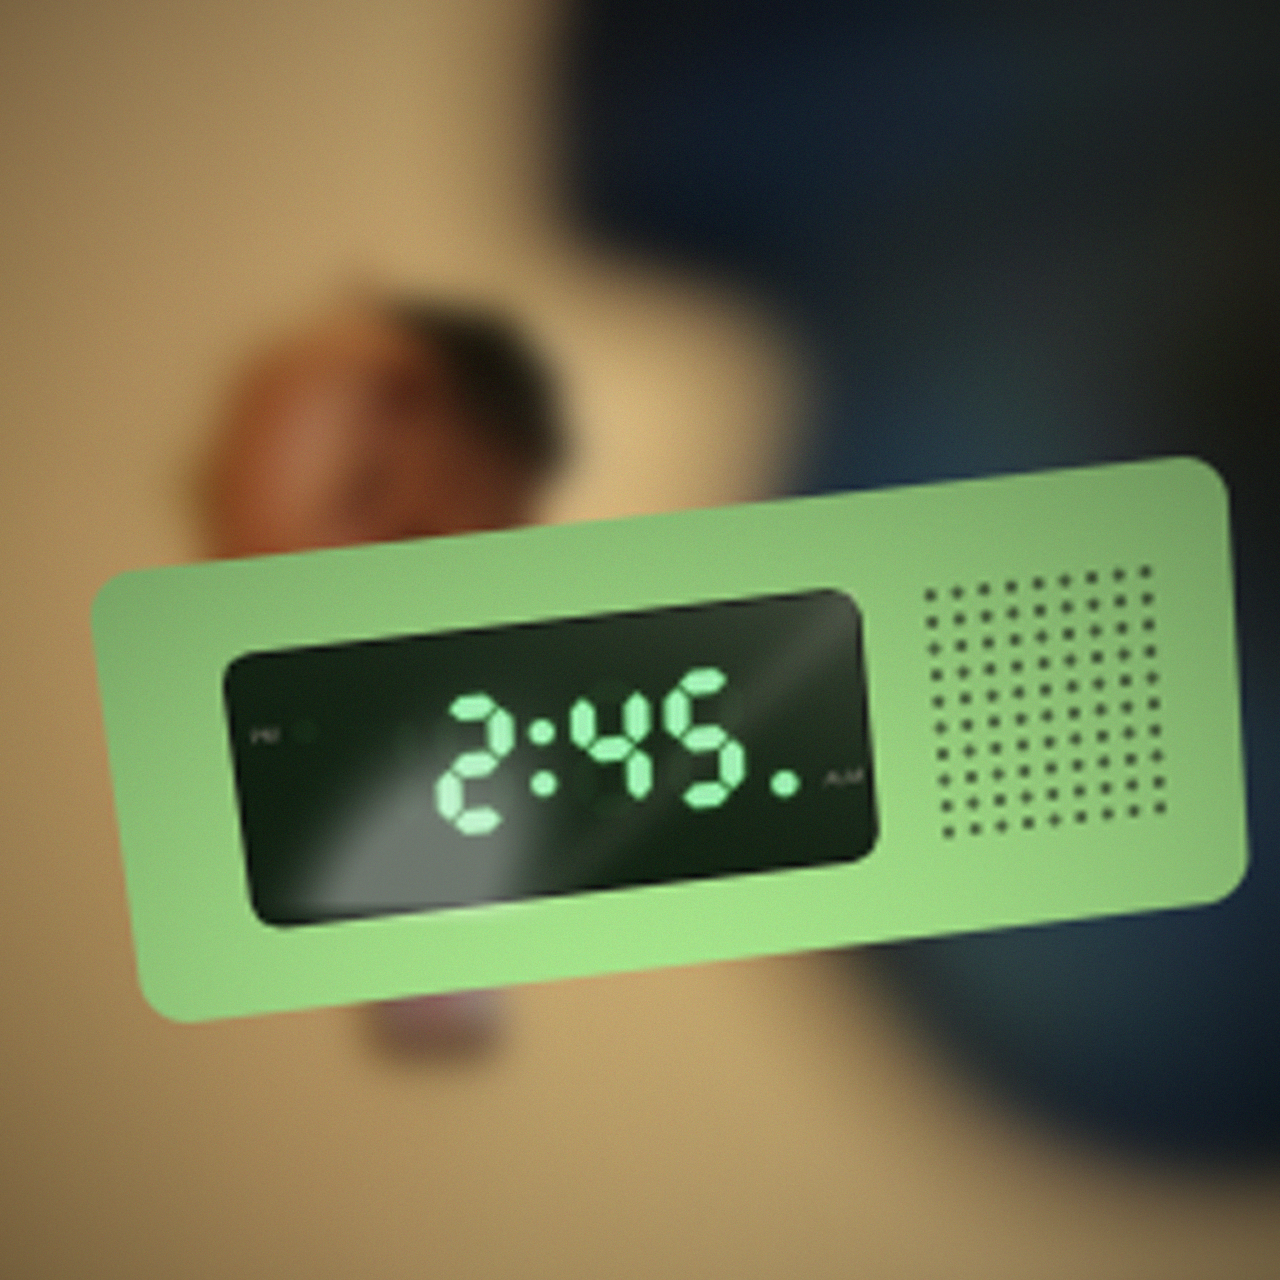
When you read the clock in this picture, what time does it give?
2:45
